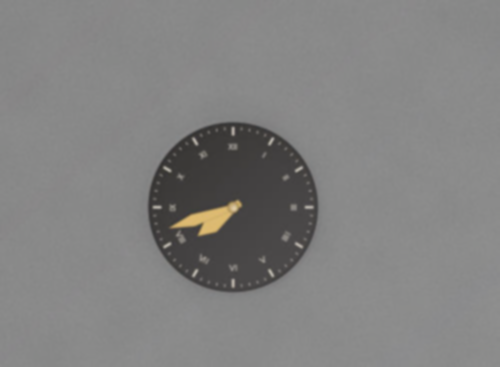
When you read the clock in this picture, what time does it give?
7:42
